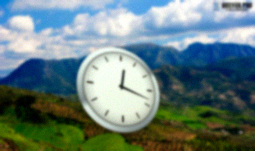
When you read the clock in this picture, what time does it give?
12:18
